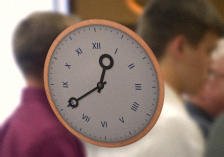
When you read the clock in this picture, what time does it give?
12:40
